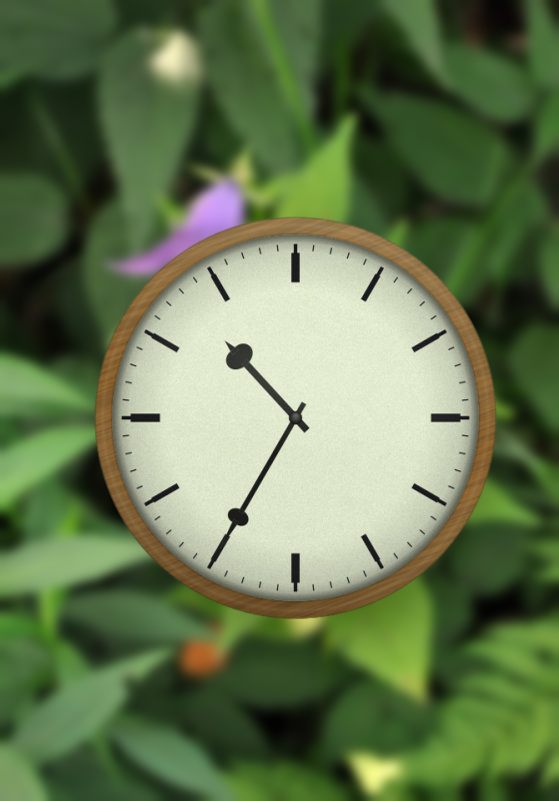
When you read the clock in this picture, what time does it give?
10:35
